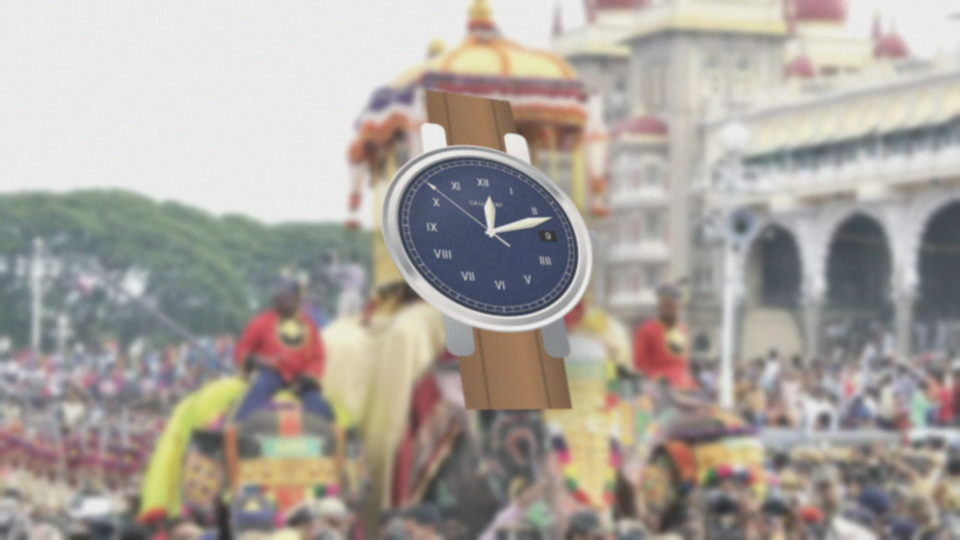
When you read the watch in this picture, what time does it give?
12:11:52
